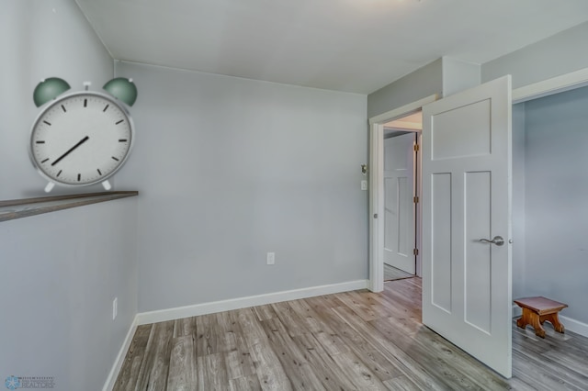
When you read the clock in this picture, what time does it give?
7:38
